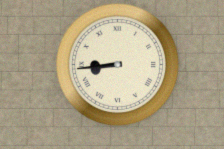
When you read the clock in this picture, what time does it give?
8:44
